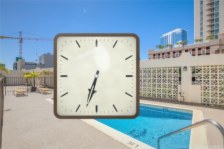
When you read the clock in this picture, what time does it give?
6:33
